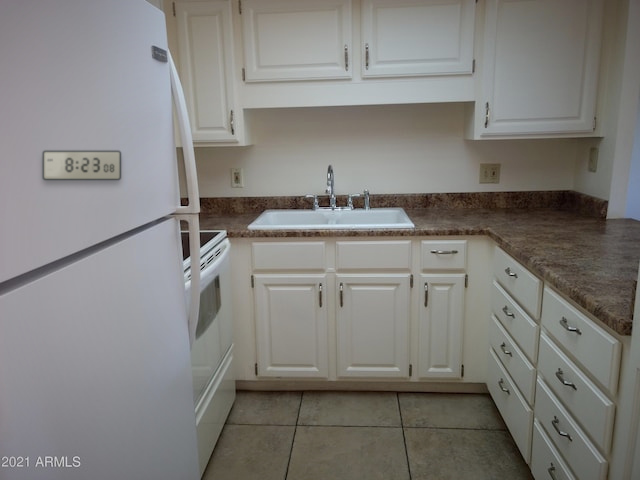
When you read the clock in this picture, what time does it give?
8:23
